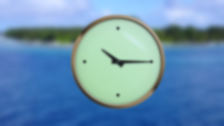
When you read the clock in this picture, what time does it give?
10:15
